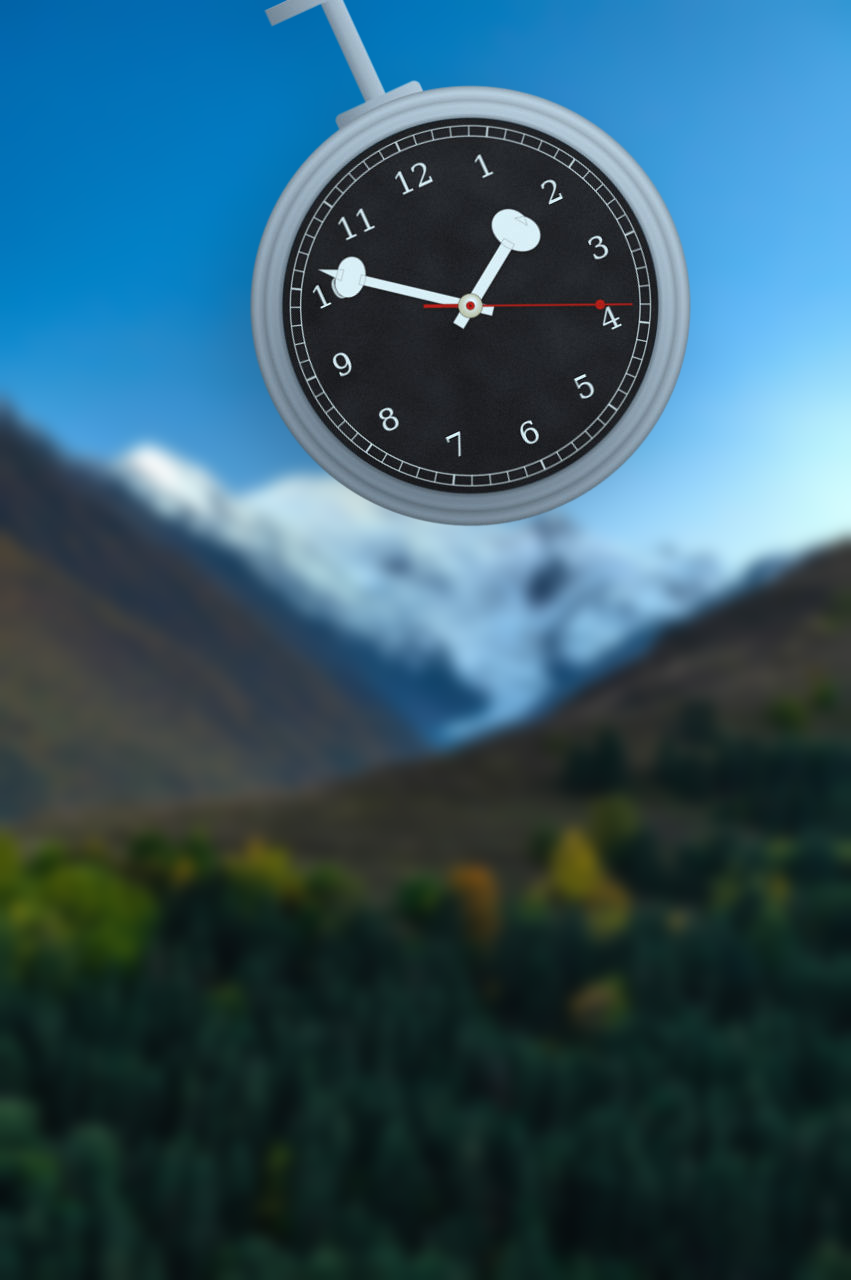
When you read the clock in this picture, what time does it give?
1:51:19
